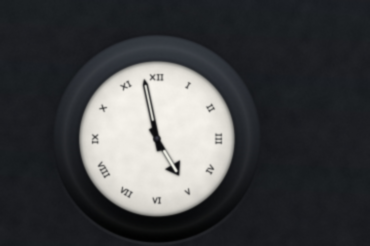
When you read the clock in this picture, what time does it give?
4:58
